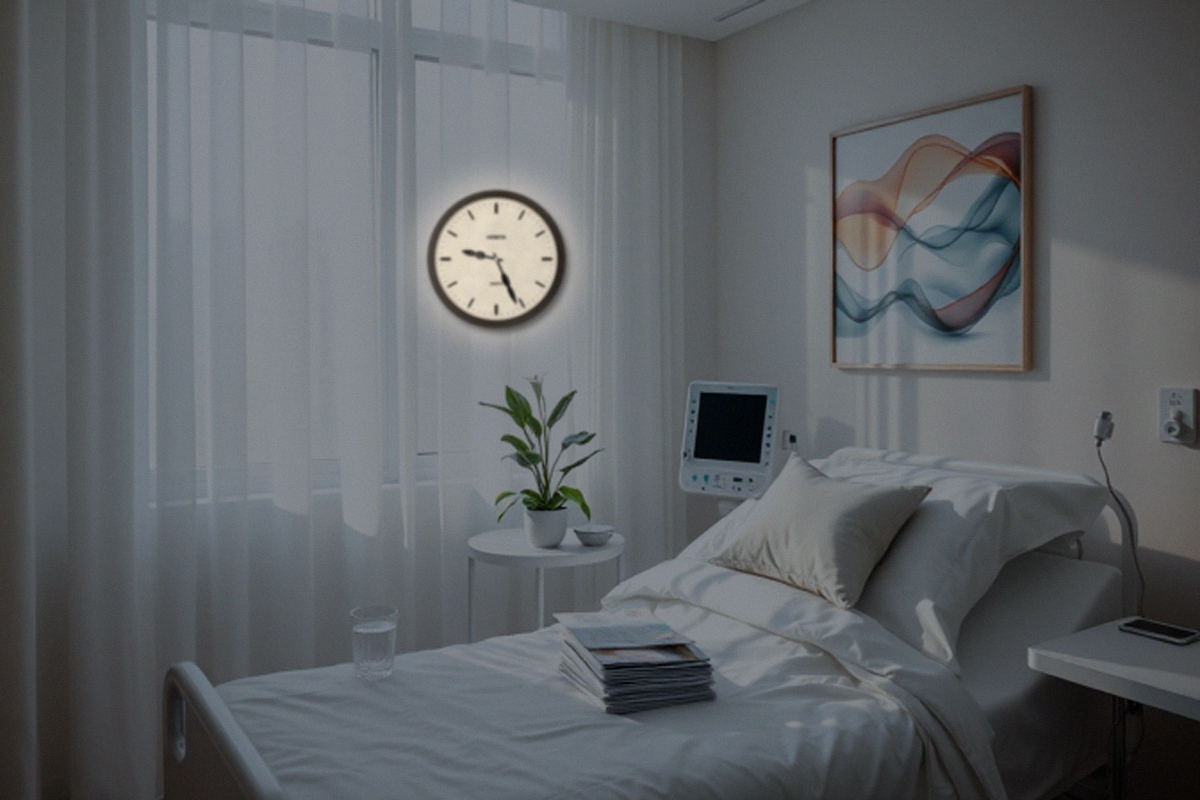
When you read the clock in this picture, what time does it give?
9:26
